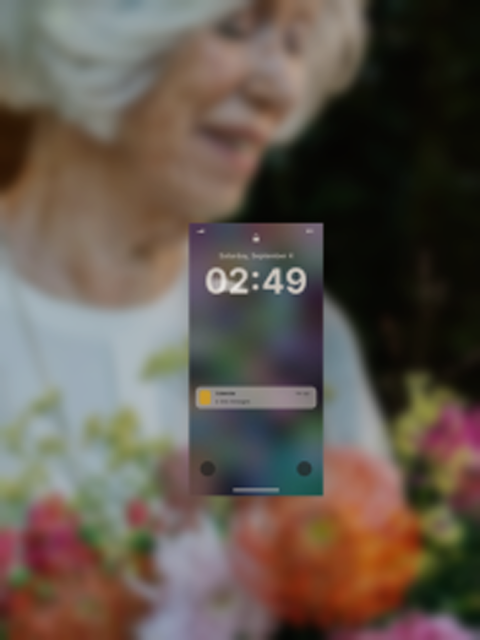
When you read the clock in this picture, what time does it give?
2:49
